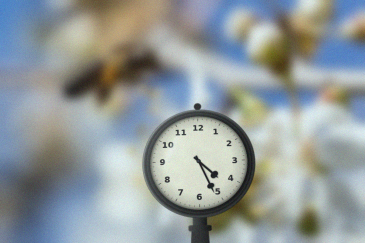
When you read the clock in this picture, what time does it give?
4:26
